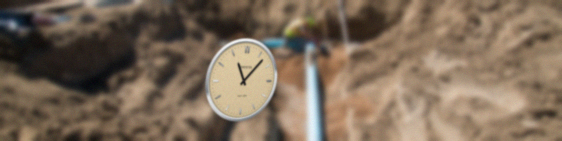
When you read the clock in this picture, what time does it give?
11:07
